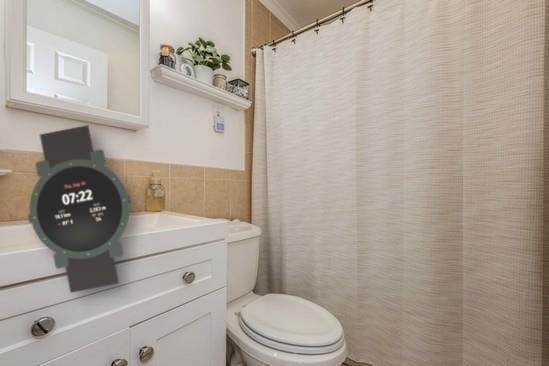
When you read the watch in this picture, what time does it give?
7:22
